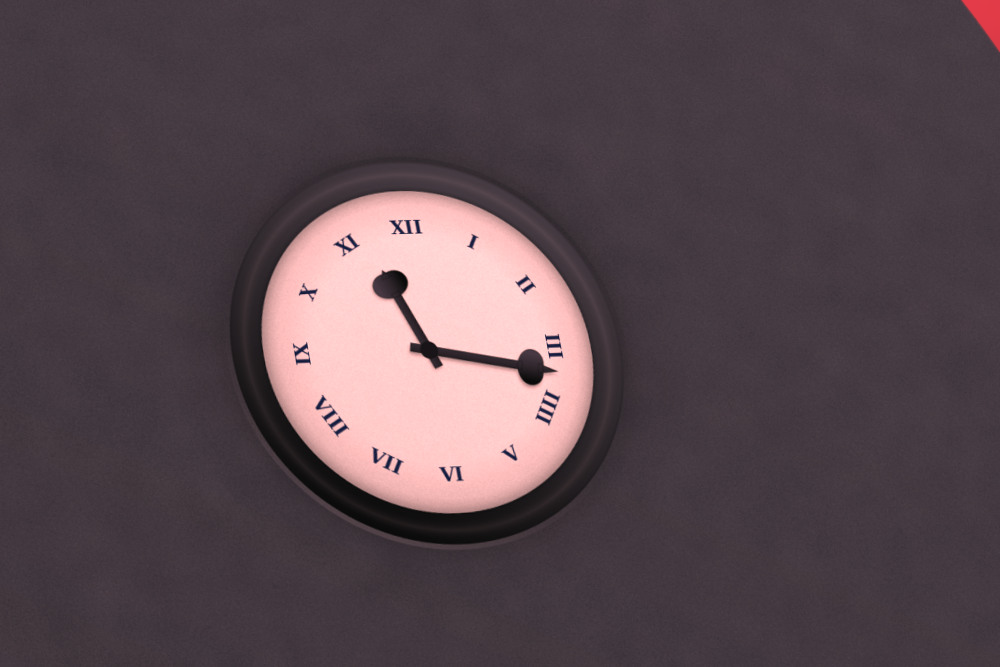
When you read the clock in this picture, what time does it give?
11:17
